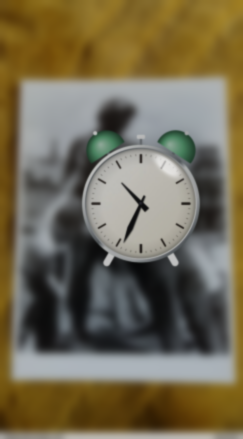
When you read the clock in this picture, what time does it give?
10:34
